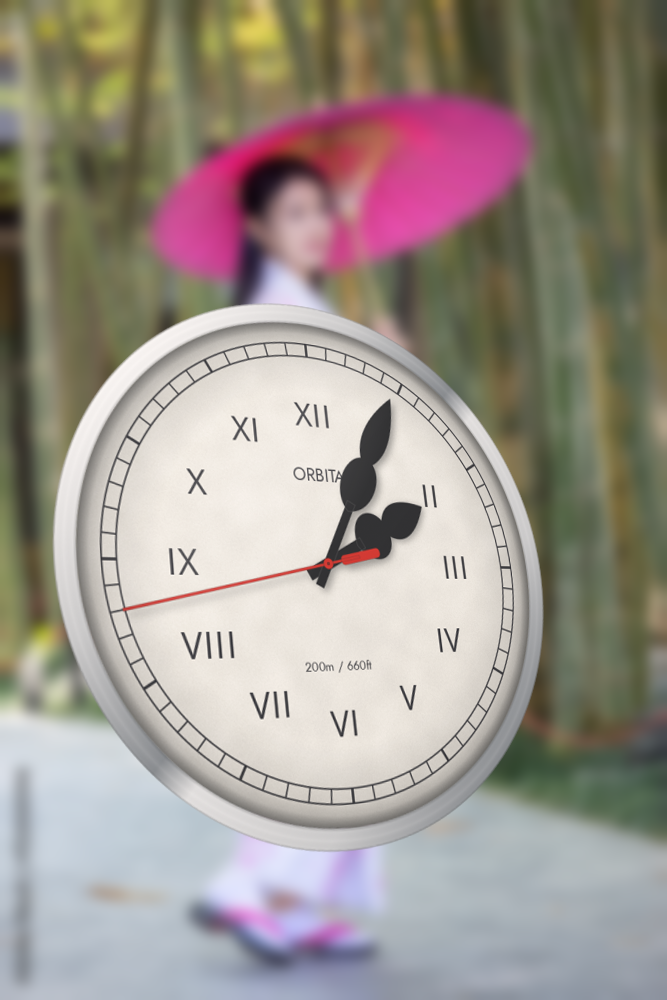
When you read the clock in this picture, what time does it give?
2:04:43
